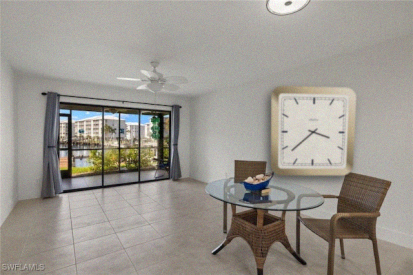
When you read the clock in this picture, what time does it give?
3:38
